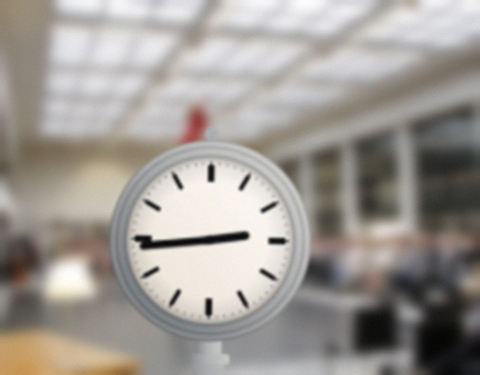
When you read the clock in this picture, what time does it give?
2:44
